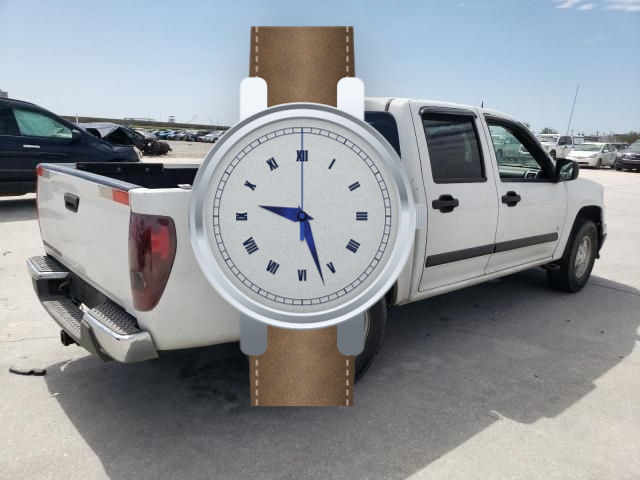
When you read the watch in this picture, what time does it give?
9:27:00
